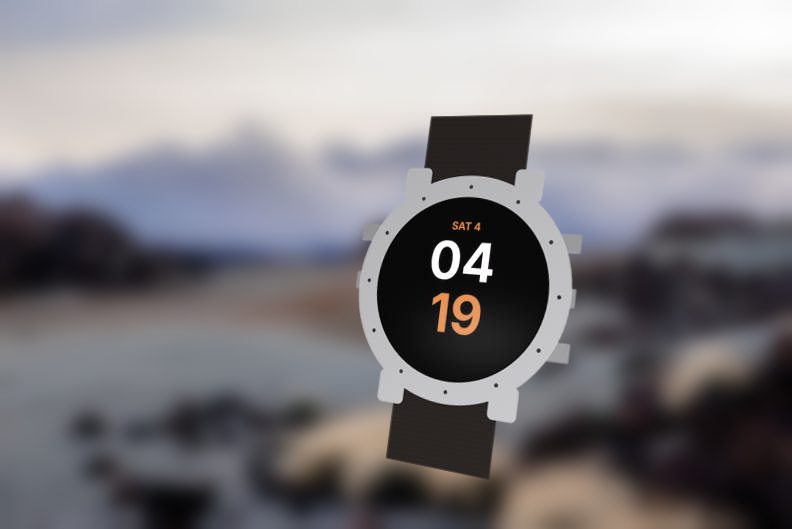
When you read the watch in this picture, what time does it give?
4:19
